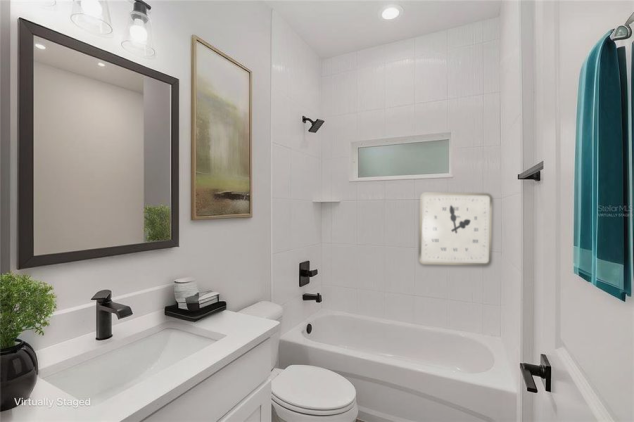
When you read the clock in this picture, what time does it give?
1:58
